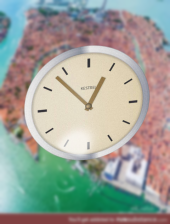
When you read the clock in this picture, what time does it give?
12:53
